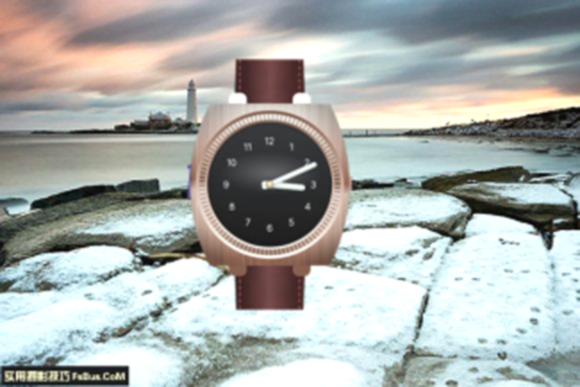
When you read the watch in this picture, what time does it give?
3:11
